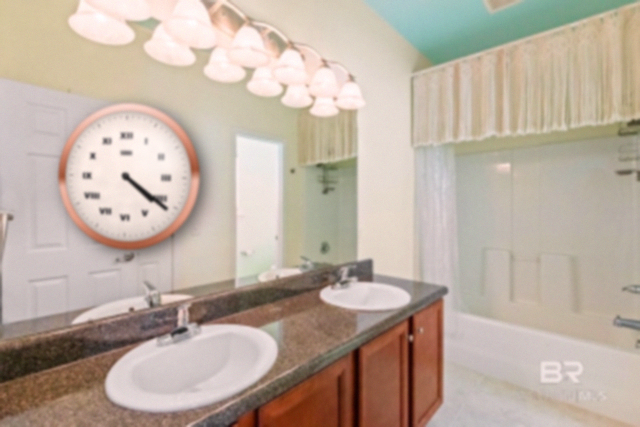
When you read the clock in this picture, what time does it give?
4:21
